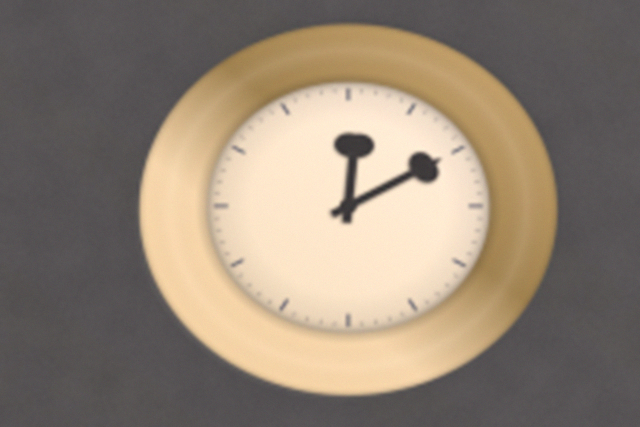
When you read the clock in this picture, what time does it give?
12:10
